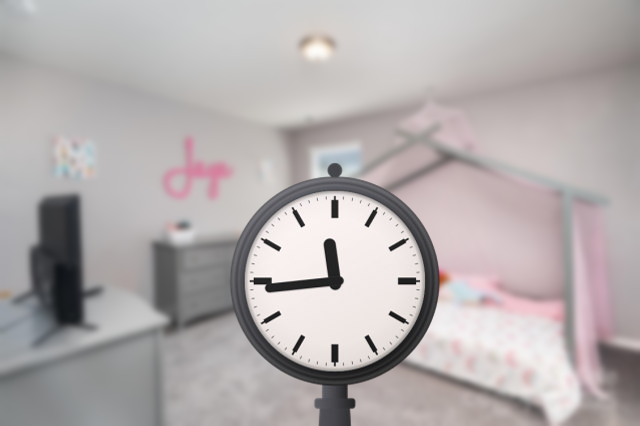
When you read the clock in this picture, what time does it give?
11:44
